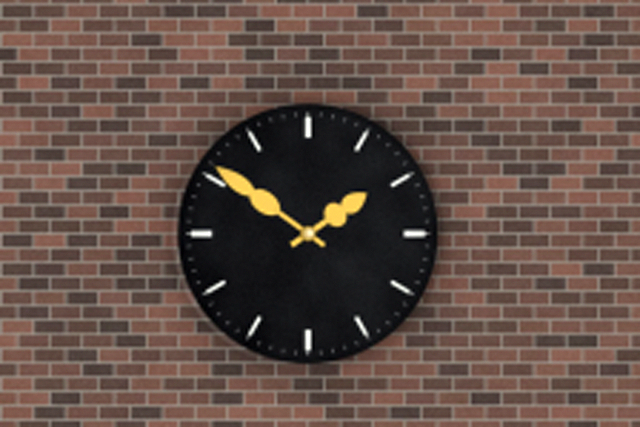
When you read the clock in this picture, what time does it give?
1:51
